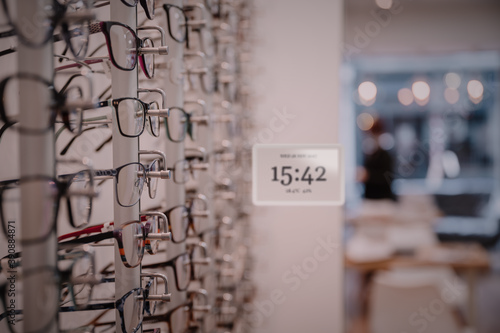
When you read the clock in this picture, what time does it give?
15:42
